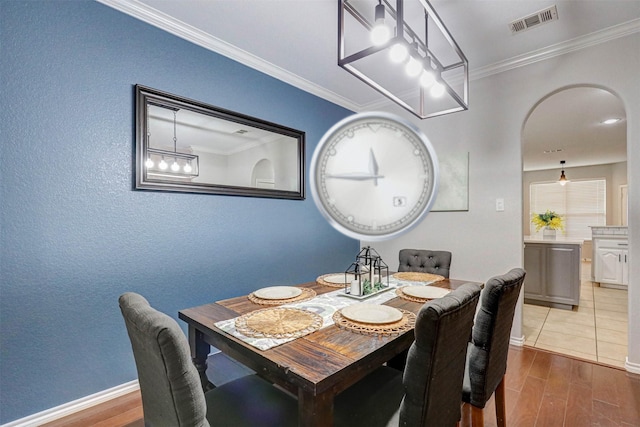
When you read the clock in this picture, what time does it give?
11:45
